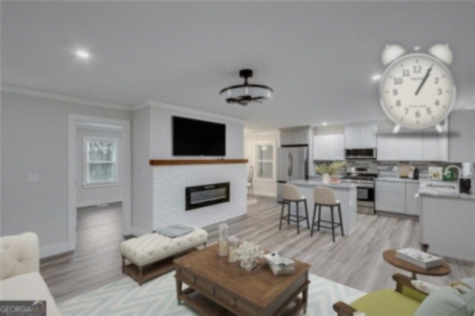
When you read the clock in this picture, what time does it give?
1:05
